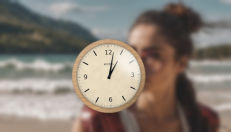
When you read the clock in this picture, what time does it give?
1:02
